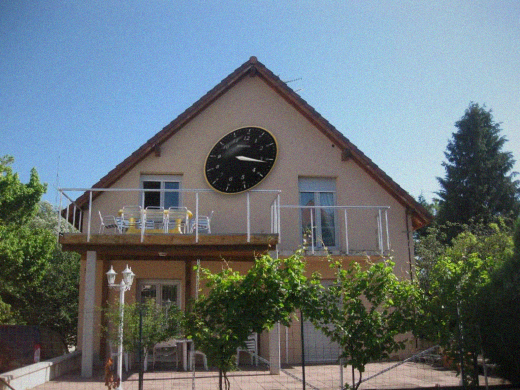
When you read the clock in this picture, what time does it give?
3:16
